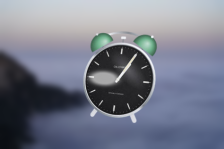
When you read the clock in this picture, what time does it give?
1:05
